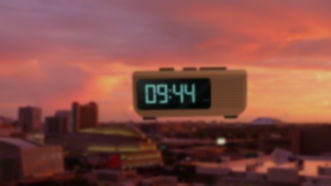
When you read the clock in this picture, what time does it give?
9:44
